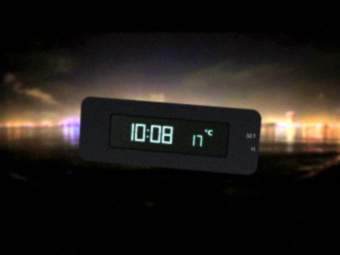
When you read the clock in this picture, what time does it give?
10:08
